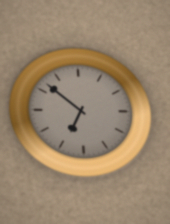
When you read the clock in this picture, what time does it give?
6:52
